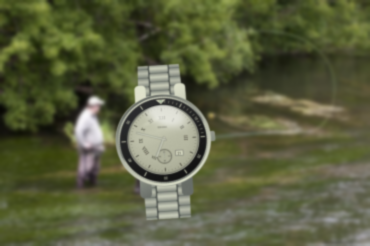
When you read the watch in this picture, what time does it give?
6:48
